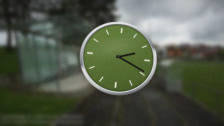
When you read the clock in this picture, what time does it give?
2:19
